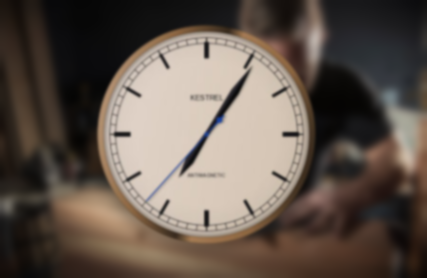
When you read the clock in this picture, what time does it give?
7:05:37
